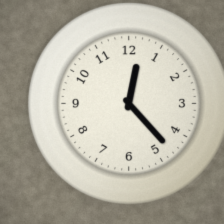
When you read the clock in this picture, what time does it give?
12:23
